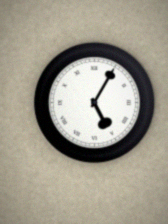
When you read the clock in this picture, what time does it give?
5:05
